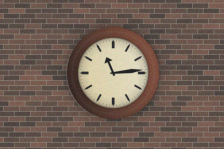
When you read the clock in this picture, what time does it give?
11:14
